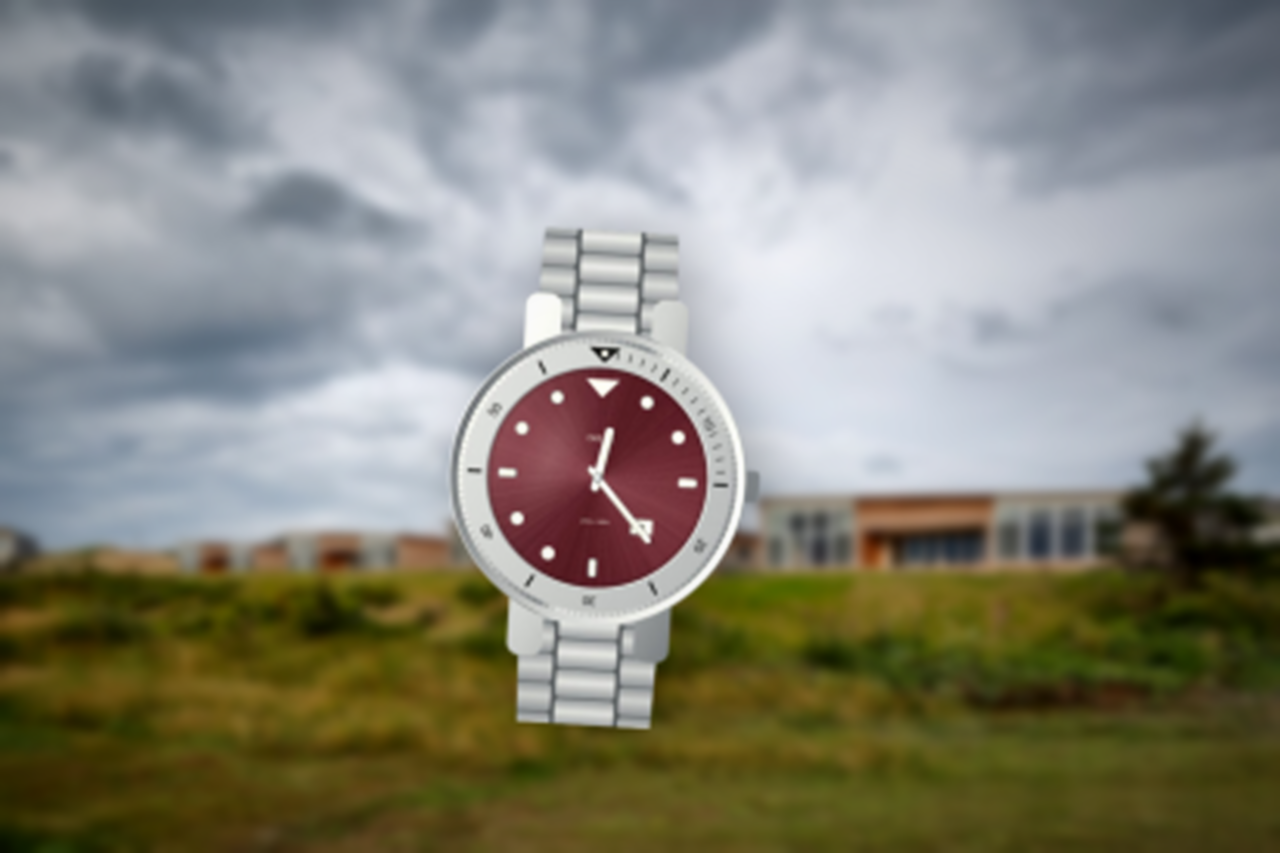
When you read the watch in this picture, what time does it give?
12:23
